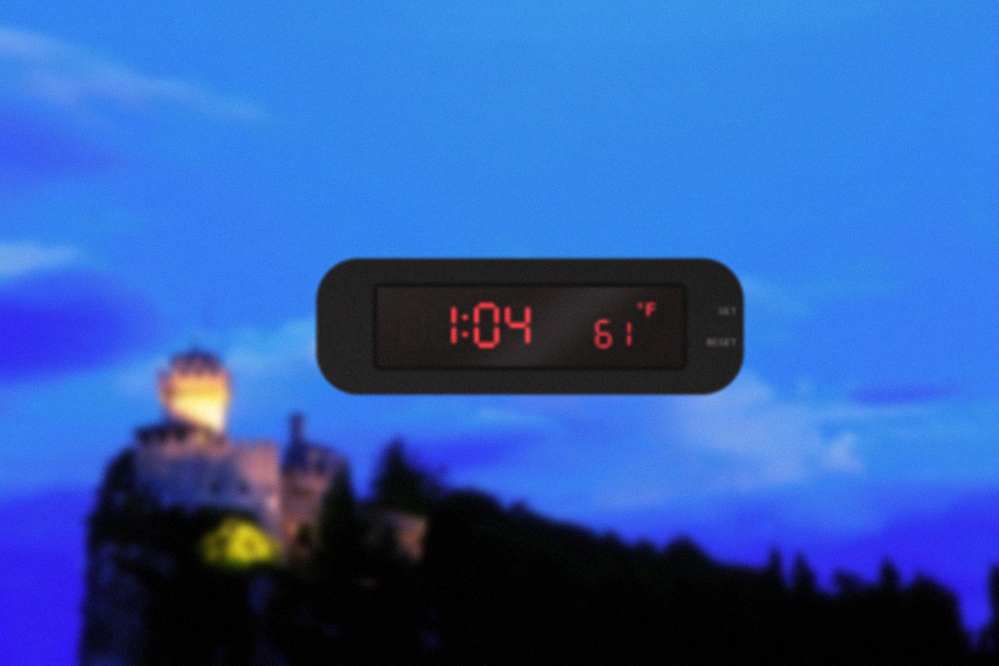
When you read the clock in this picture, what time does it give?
1:04
